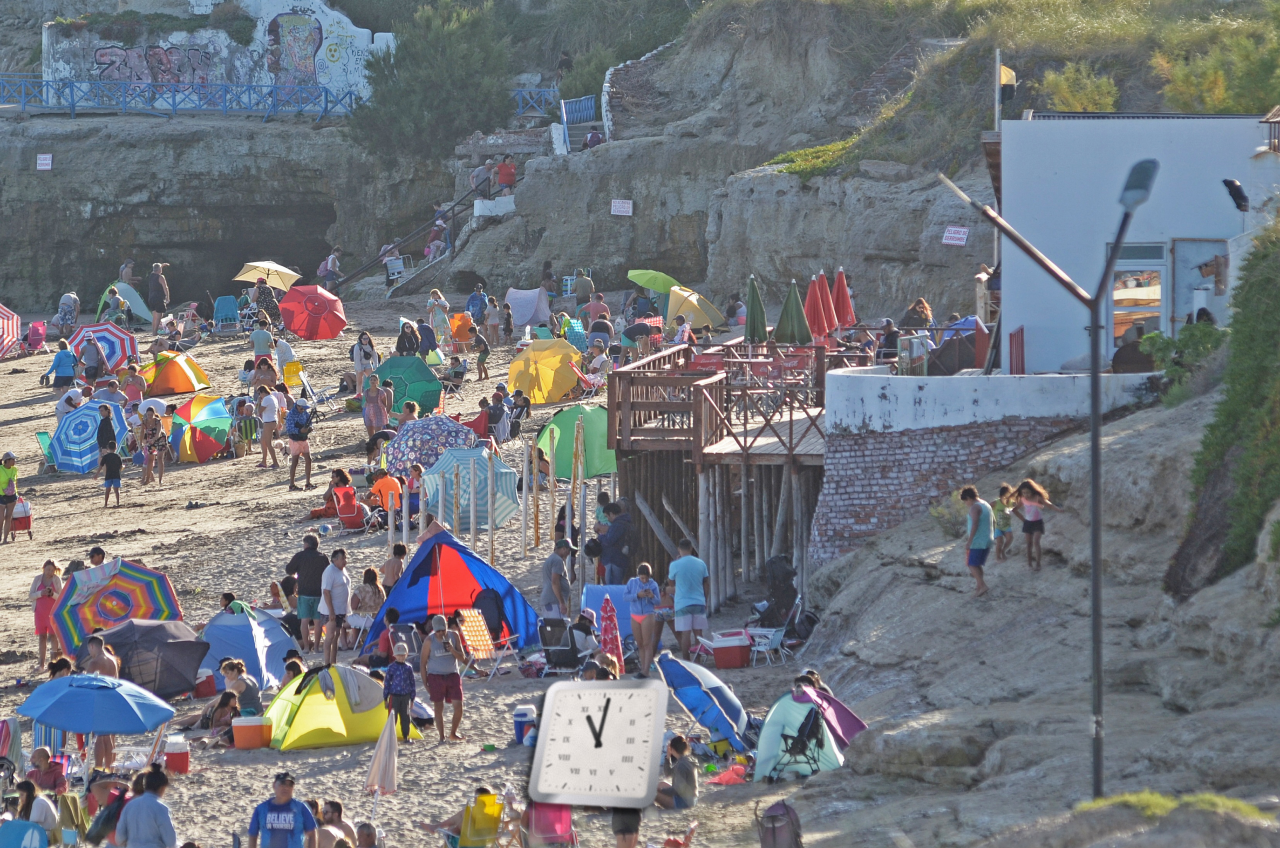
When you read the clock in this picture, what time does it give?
11:01
